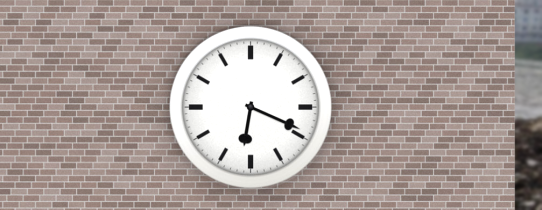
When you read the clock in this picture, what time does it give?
6:19
